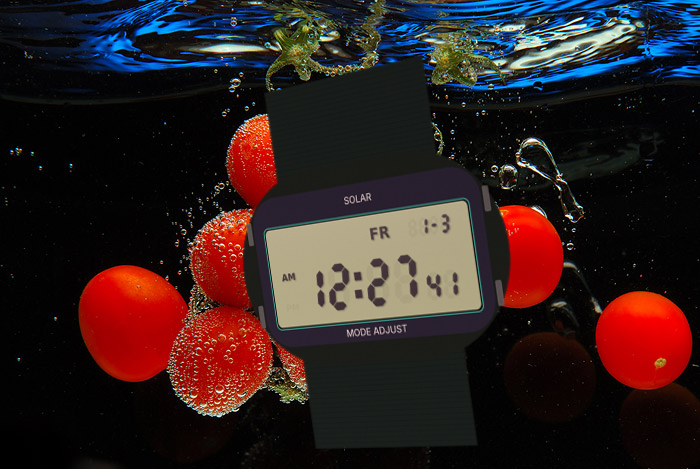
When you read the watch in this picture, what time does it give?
12:27:41
